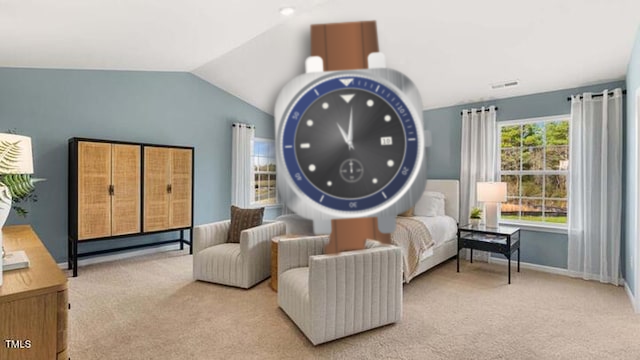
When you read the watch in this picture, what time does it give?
11:01
